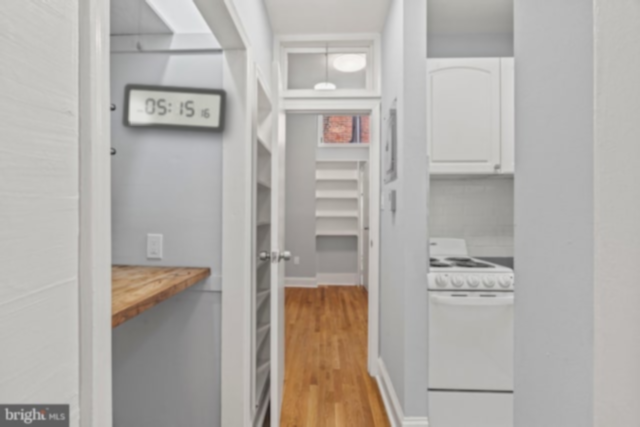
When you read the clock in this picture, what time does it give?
5:15
